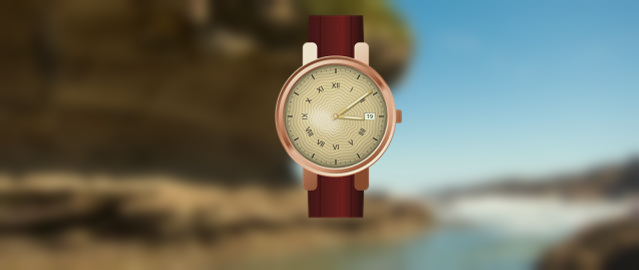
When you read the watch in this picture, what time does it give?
3:09
